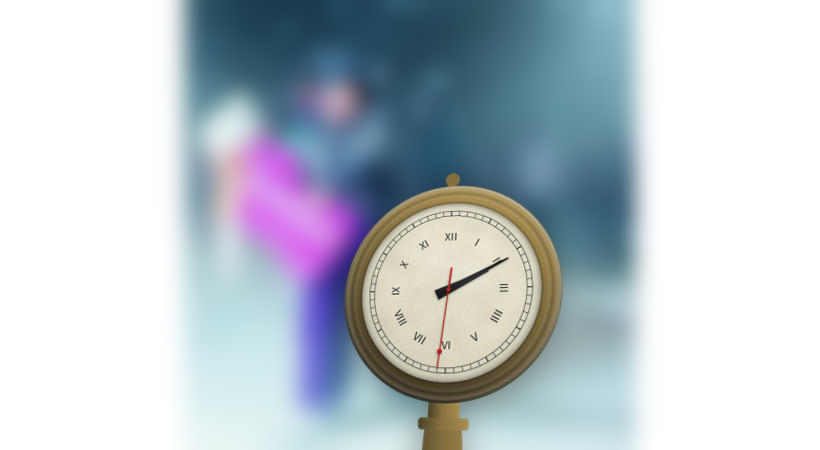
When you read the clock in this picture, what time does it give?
2:10:31
